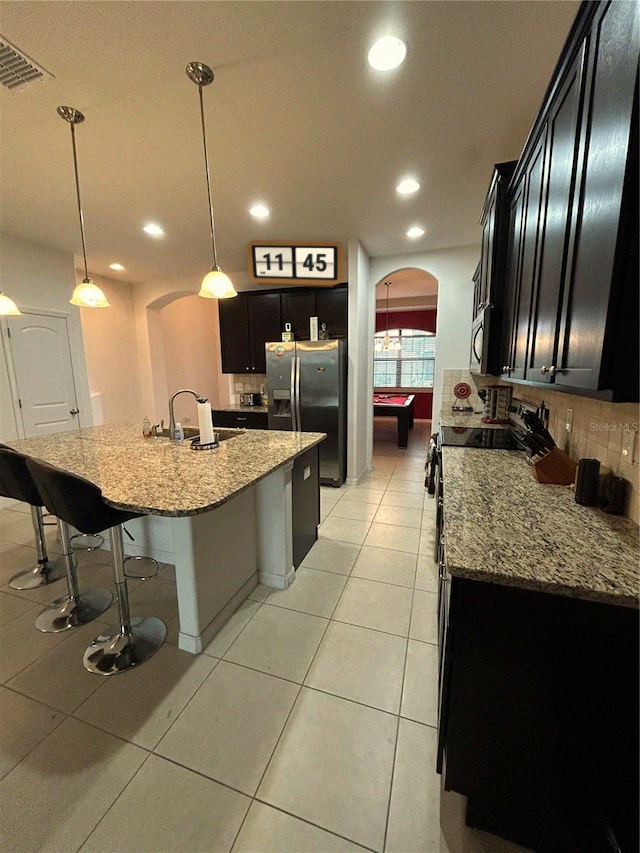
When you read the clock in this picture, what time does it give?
11:45
